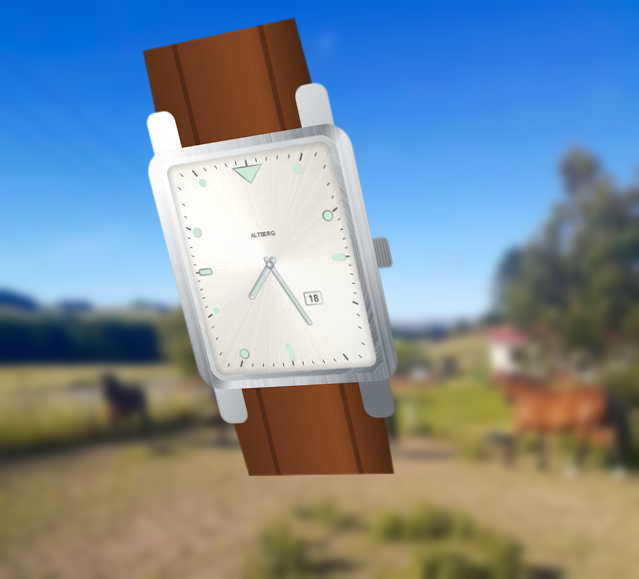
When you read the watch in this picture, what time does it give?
7:26
